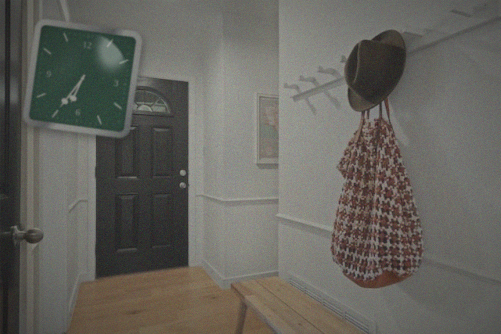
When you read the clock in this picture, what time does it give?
6:35
